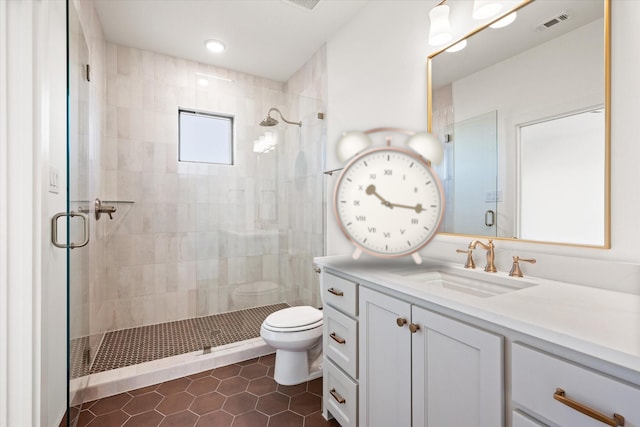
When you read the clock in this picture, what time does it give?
10:16
